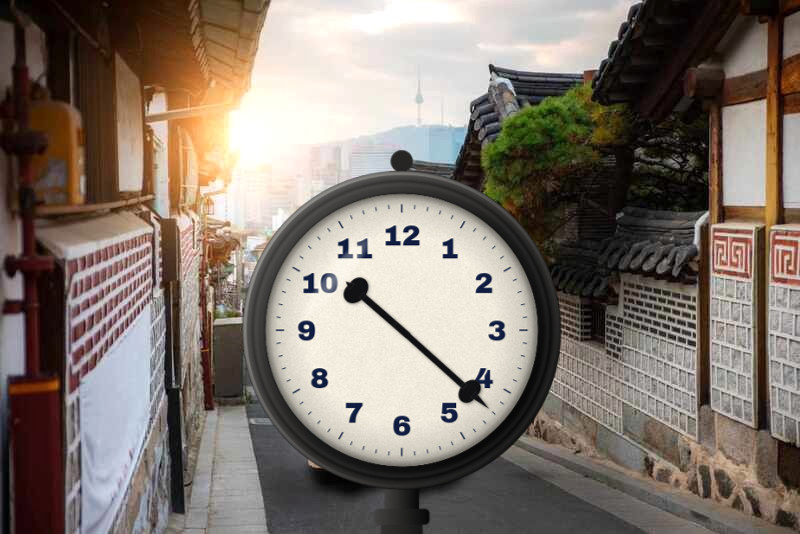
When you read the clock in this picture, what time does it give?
10:22
